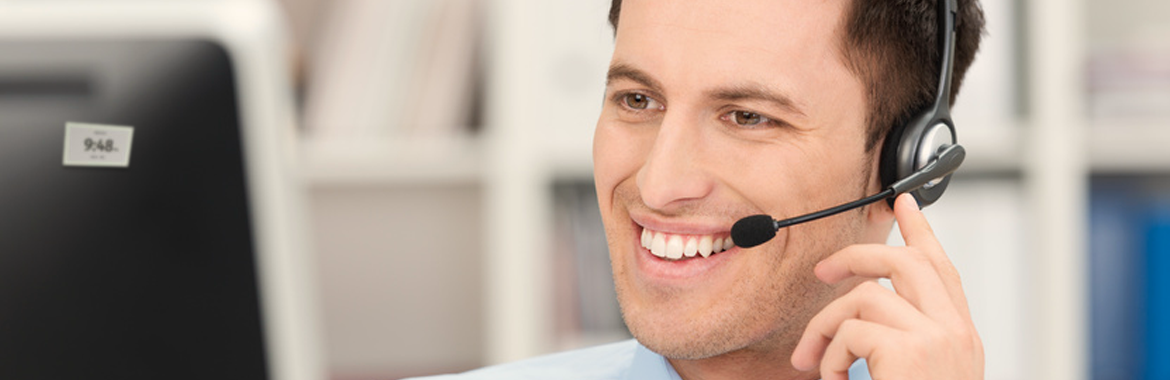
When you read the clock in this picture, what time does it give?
9:48
